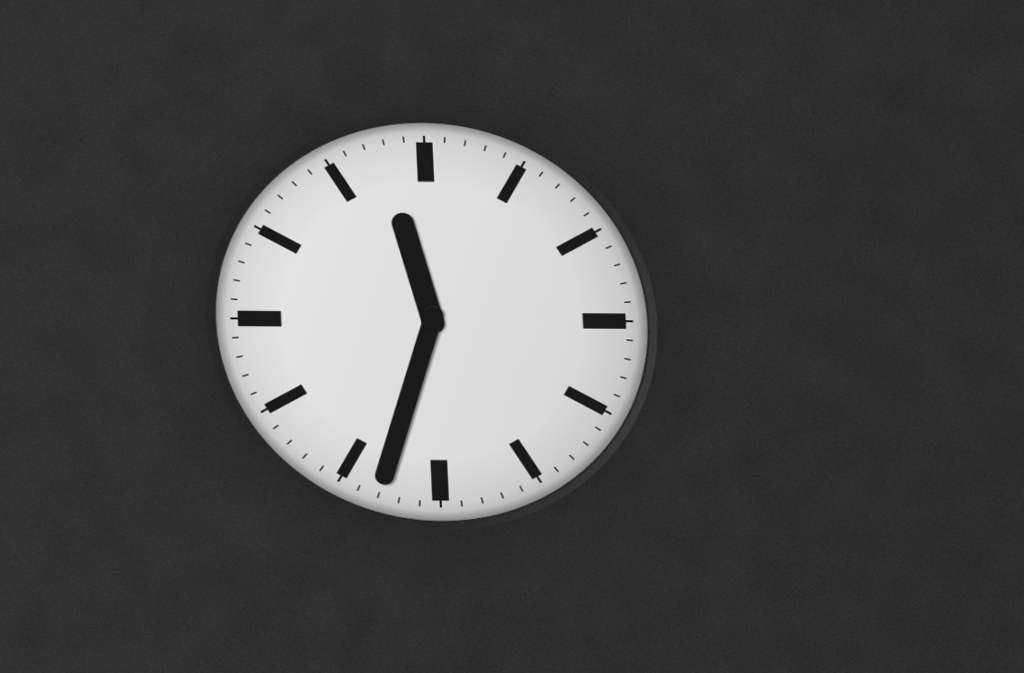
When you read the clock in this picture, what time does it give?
11:33
